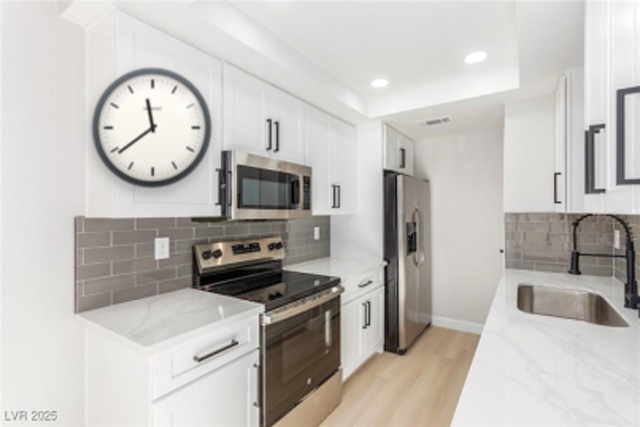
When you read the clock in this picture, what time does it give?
11:39
